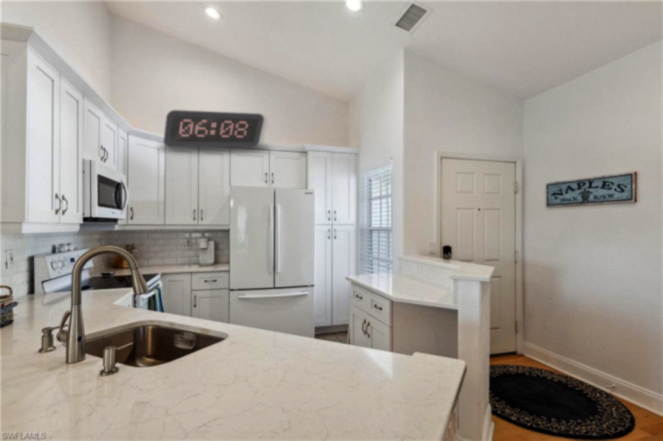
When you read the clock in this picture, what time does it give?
6:08
